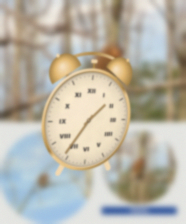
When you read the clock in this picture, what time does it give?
1:36
